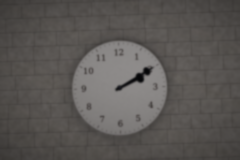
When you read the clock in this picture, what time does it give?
2:10
